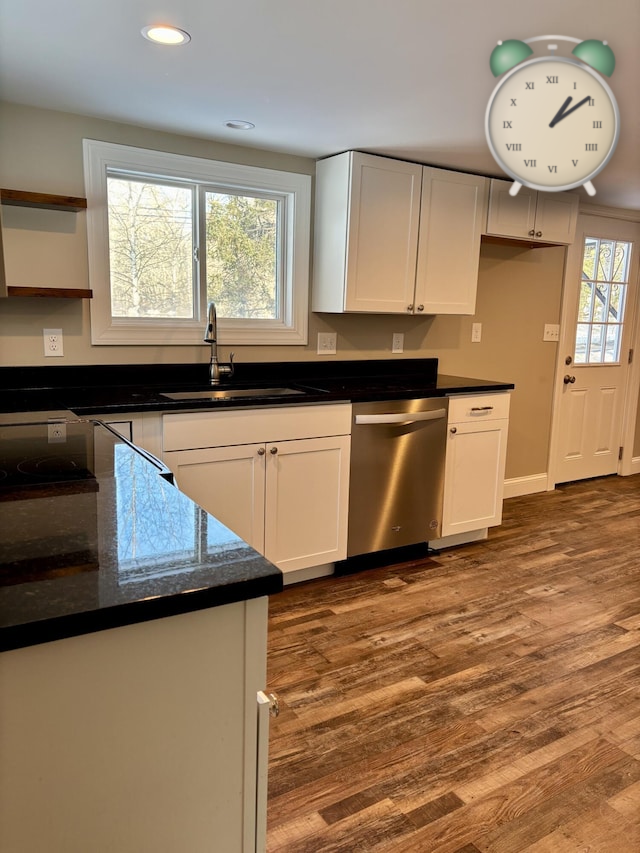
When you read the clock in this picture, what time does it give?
1:09
